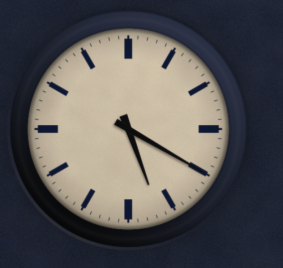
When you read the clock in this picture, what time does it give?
5:20
